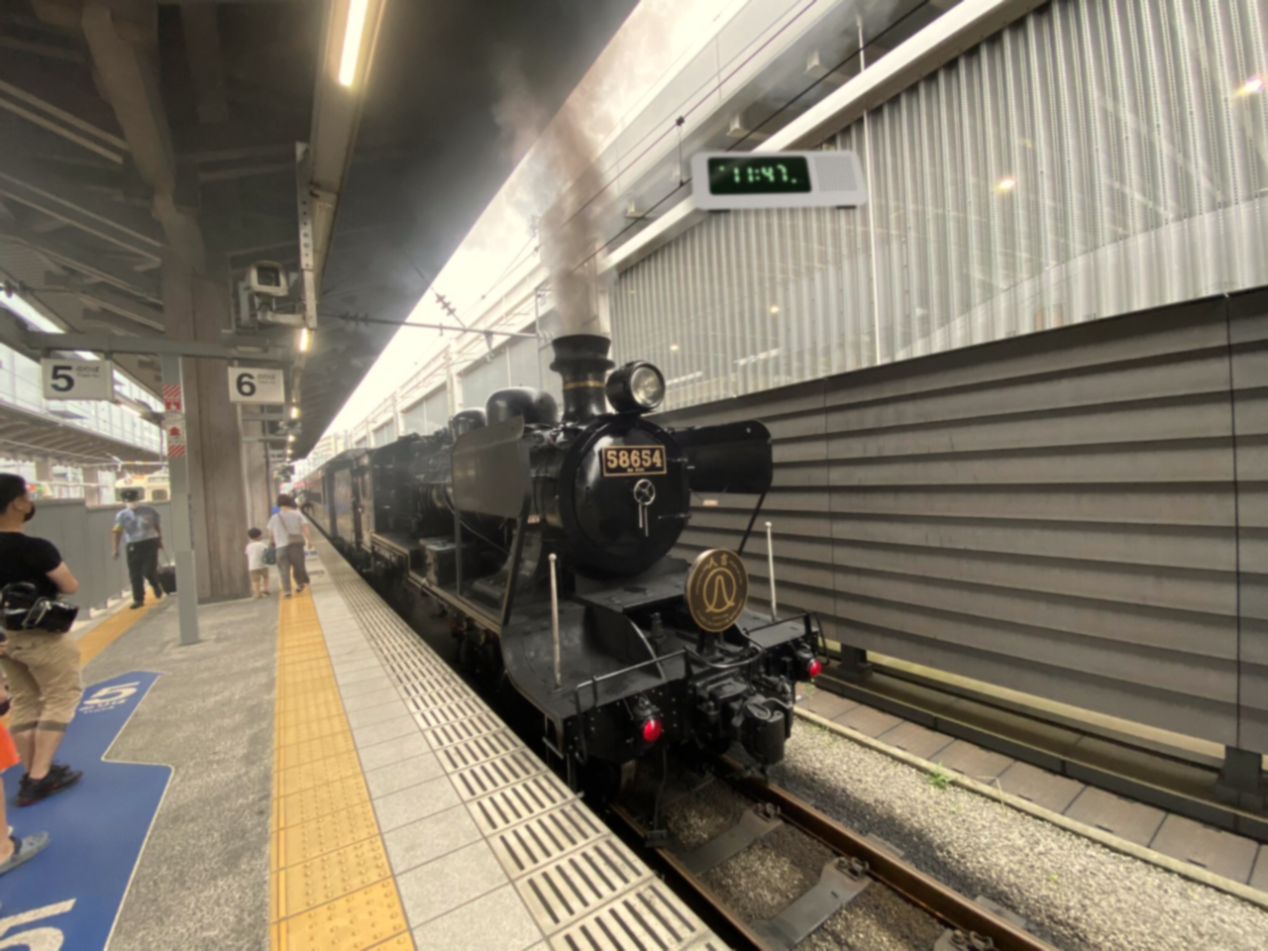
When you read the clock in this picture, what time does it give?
11:47
